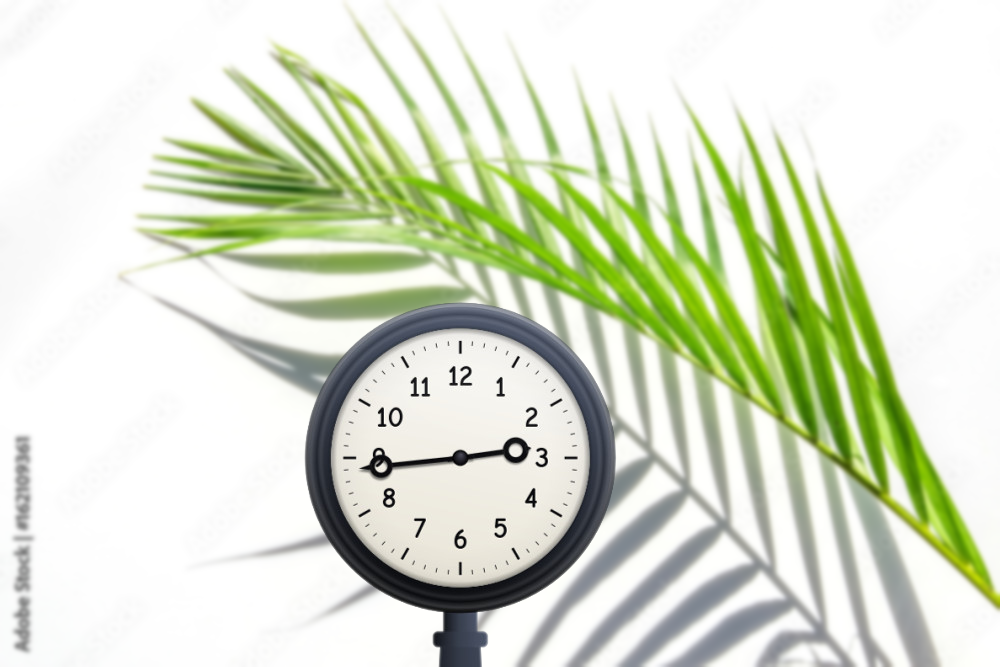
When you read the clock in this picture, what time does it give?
2:44
